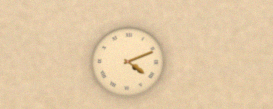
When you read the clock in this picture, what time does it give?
4:11
